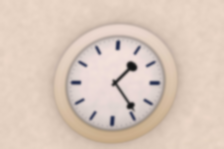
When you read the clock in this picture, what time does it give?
1:24
